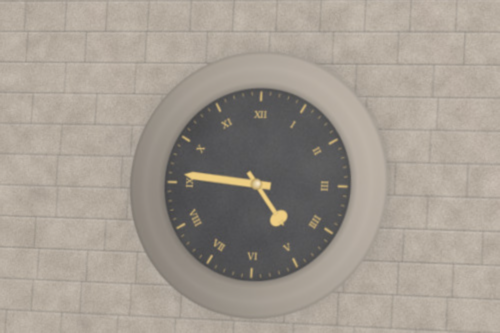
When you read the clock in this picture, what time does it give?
4:46
